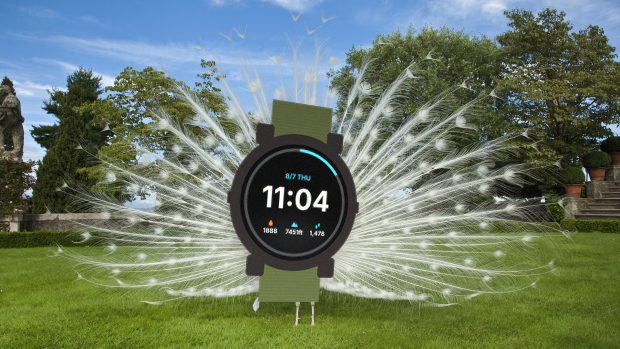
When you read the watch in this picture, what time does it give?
11:04
